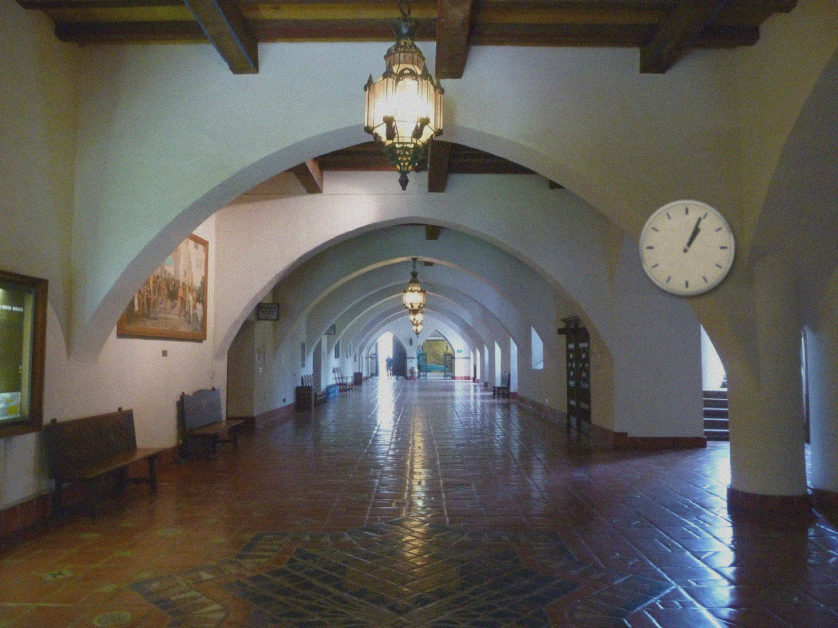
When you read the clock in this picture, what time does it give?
1:04
